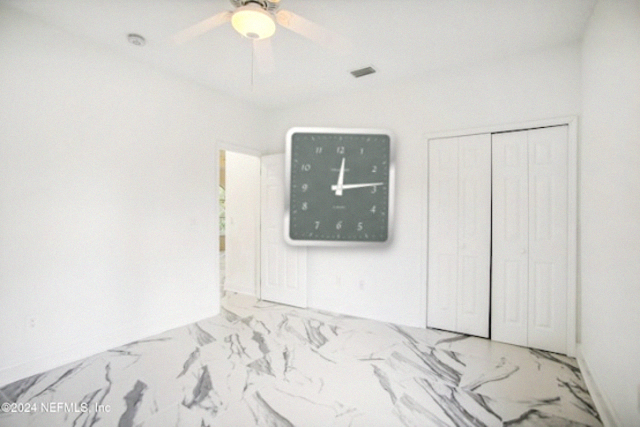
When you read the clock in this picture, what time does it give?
12:14
